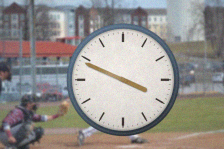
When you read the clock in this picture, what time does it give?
3:49
